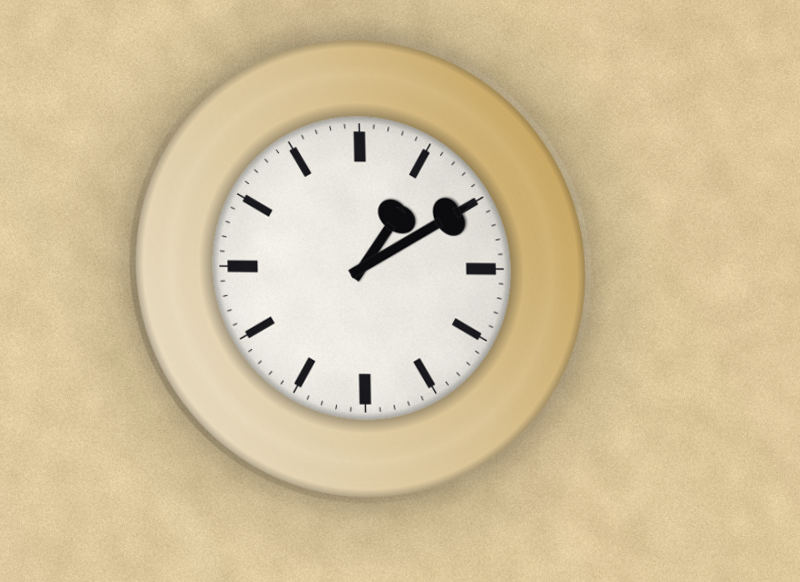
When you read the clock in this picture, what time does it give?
1:10
